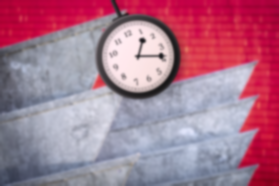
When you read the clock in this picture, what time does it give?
1:19
